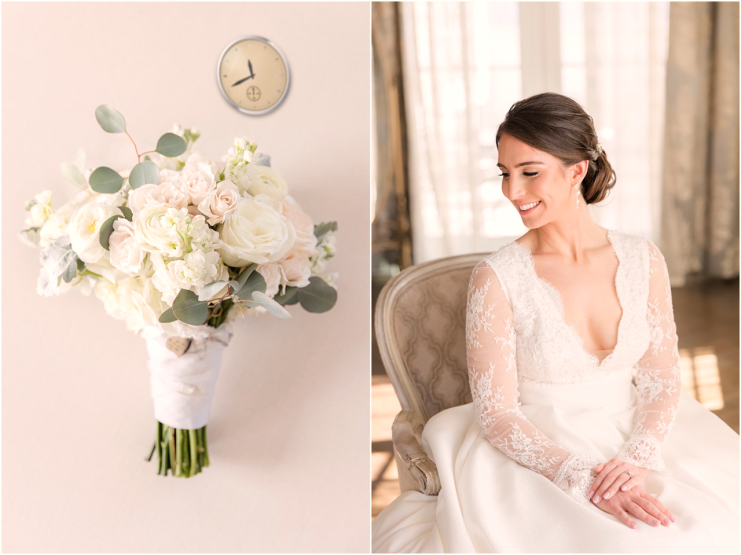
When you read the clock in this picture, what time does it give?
11:41
